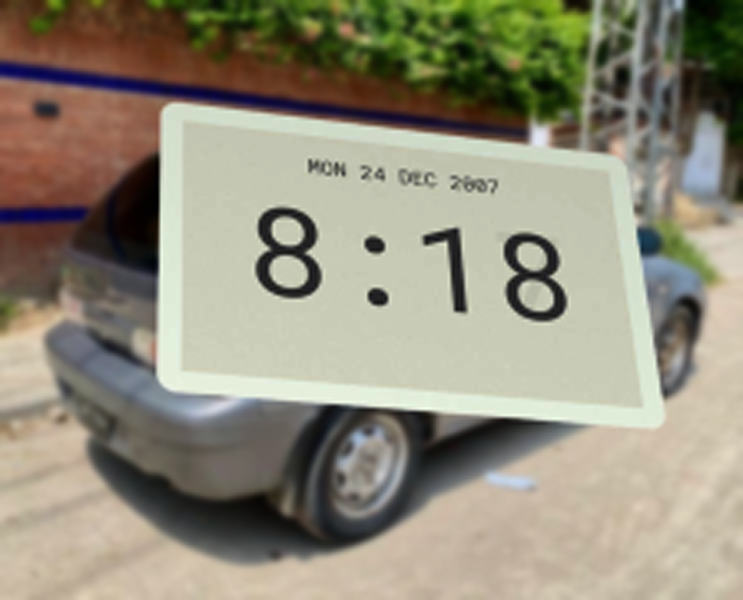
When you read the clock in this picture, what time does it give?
8:18
